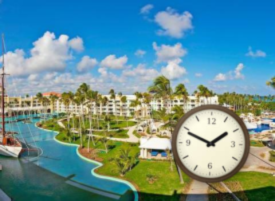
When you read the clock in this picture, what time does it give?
1:49
